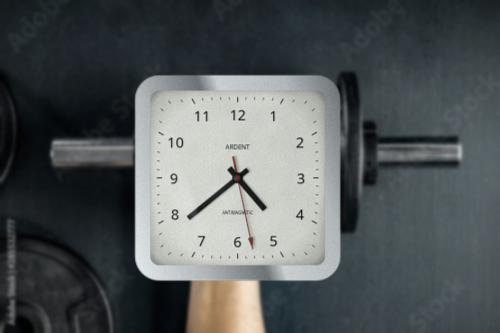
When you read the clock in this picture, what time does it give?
4:38:28
